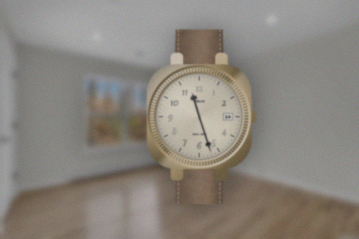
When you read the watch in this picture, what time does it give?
11:27
